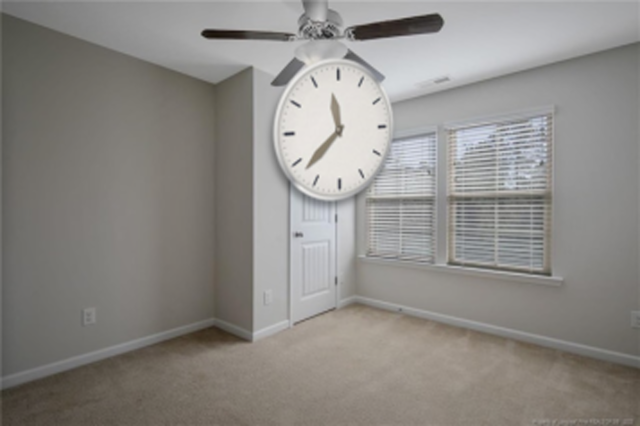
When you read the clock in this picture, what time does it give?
11:38
